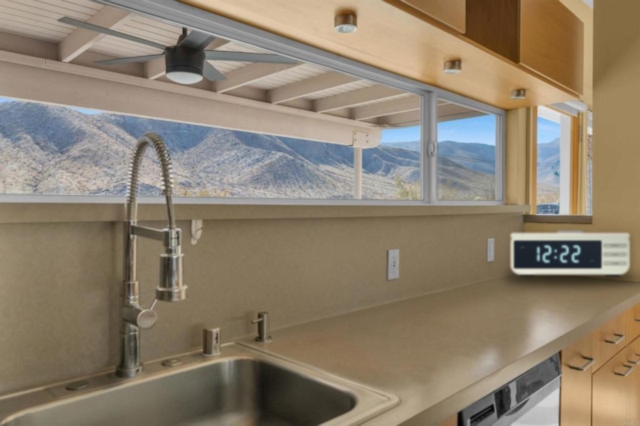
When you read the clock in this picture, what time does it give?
12:22
